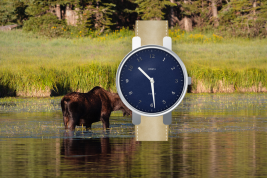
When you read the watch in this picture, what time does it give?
10:29
